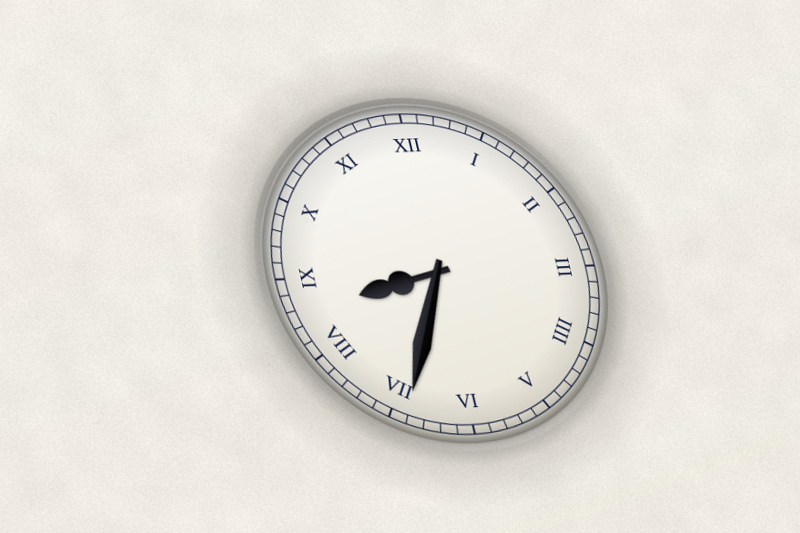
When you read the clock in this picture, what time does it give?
8:34
